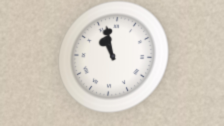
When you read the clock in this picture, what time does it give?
10:57
